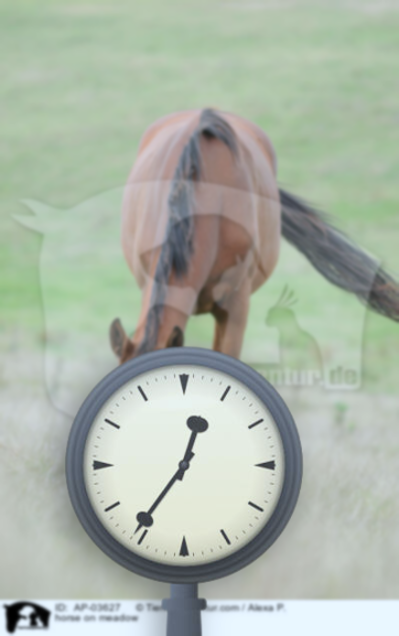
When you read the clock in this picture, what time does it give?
12:36
